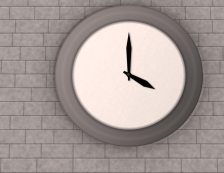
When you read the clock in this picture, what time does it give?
4:00
